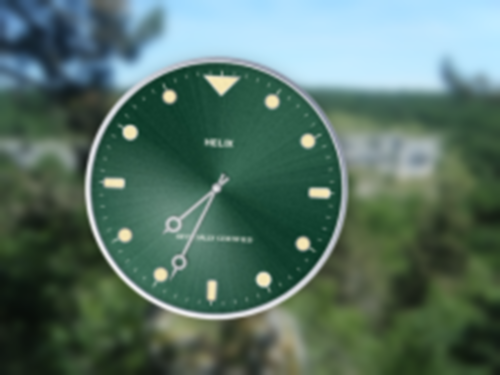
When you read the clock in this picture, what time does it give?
7:34
